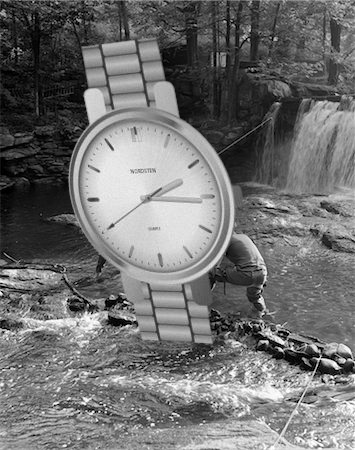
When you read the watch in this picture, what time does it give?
2:15:40
